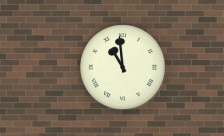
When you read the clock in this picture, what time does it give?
10:59
